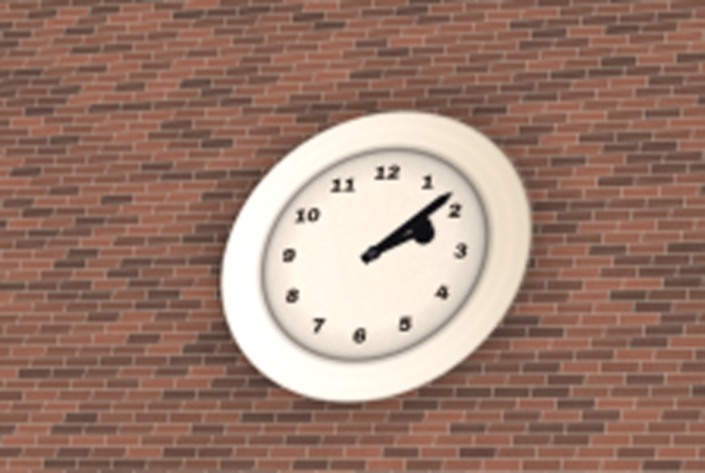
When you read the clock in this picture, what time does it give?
2:08
